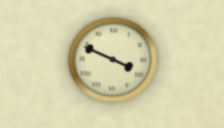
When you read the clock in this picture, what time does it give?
3:49
